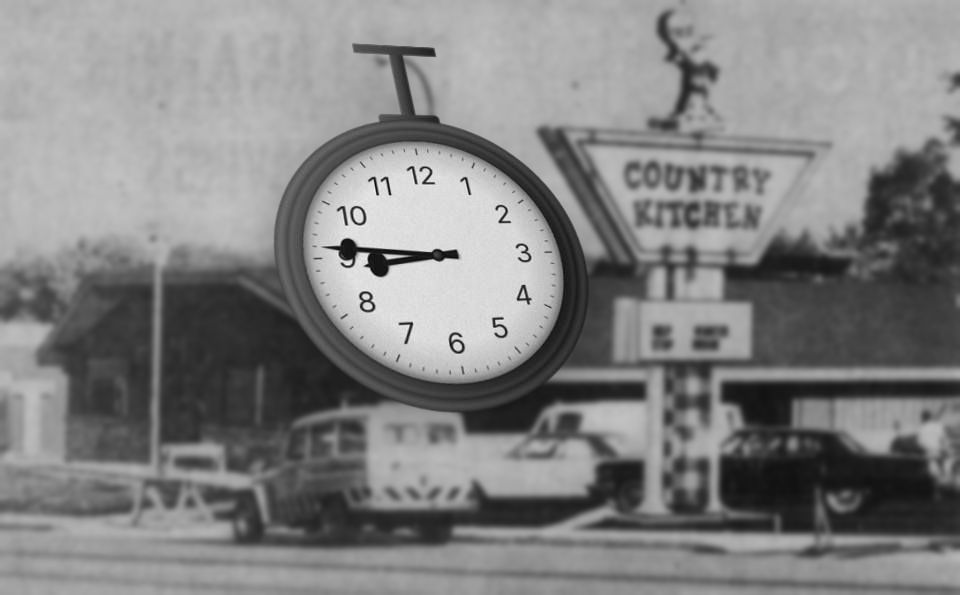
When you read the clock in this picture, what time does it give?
8:46
